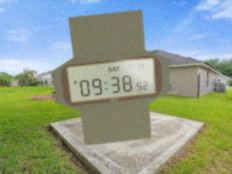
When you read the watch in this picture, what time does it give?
9:38
